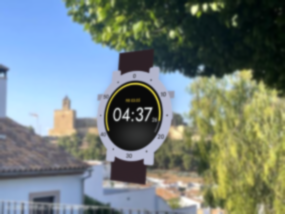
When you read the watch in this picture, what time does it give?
4:37
